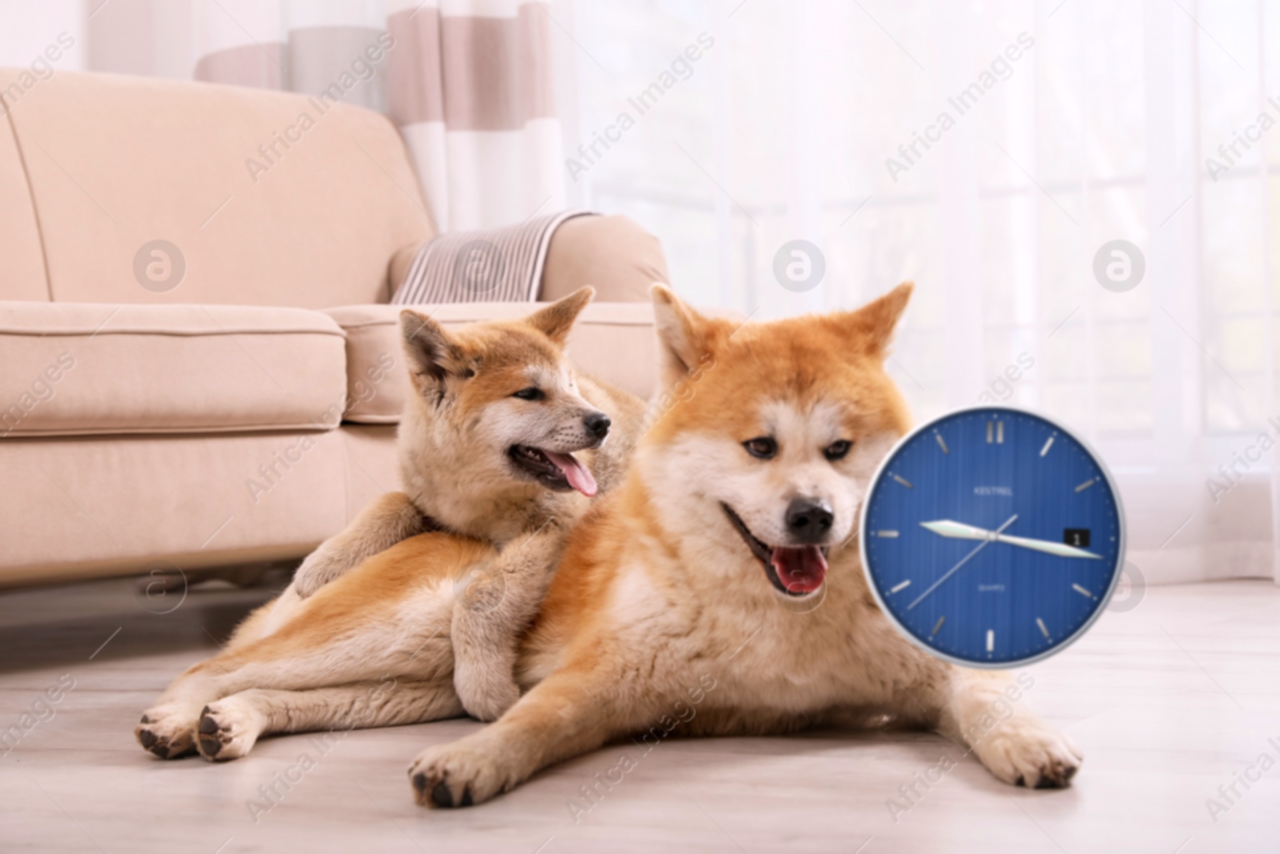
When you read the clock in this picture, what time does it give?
9:16:38
